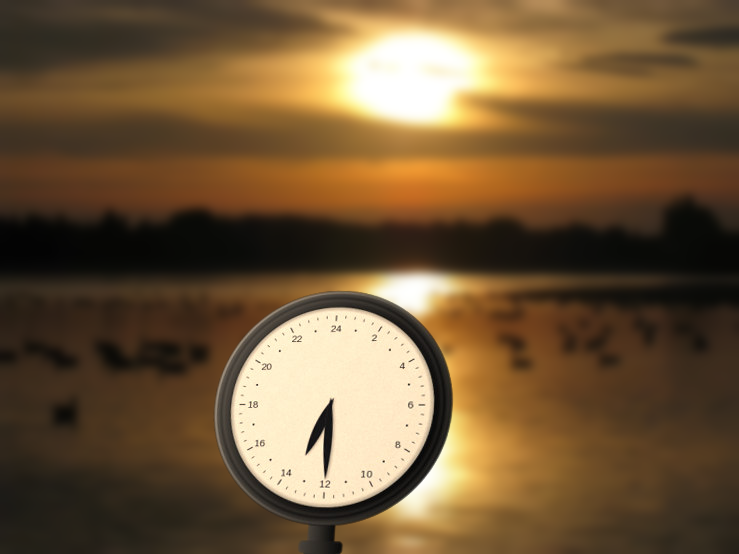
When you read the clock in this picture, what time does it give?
13:30
